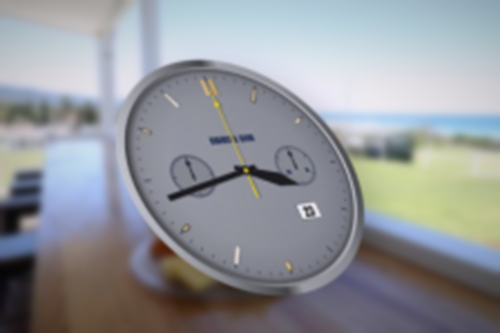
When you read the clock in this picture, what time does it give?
3:43
